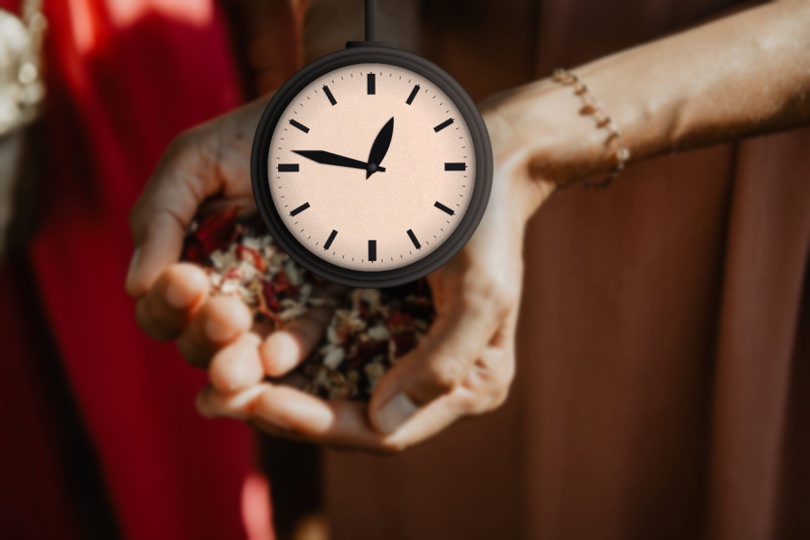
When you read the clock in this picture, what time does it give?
12:47
